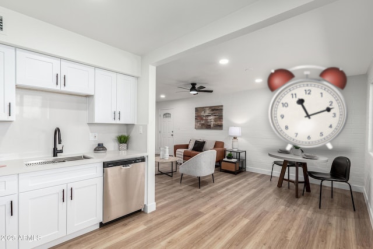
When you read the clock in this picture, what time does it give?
11:12
